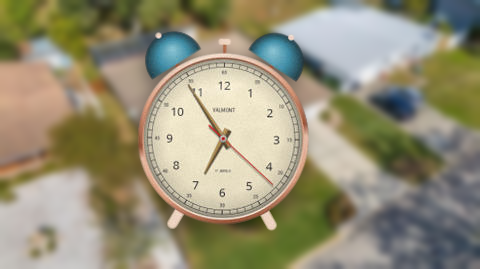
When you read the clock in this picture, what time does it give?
6:54:22
